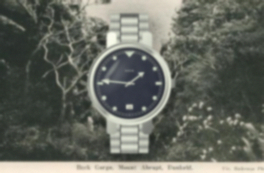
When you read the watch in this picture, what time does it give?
1:46
